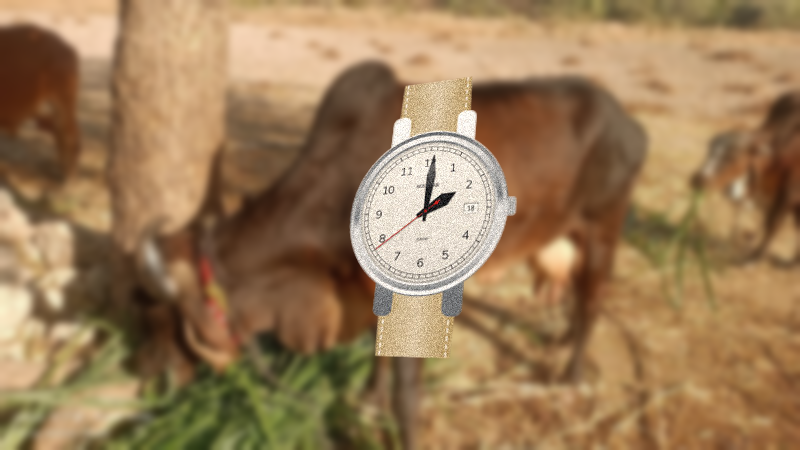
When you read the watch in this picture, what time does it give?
2:00:39
